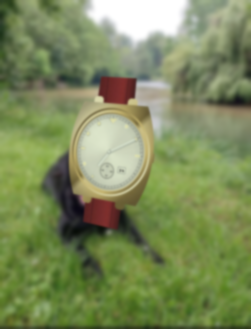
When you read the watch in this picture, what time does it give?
7:10
